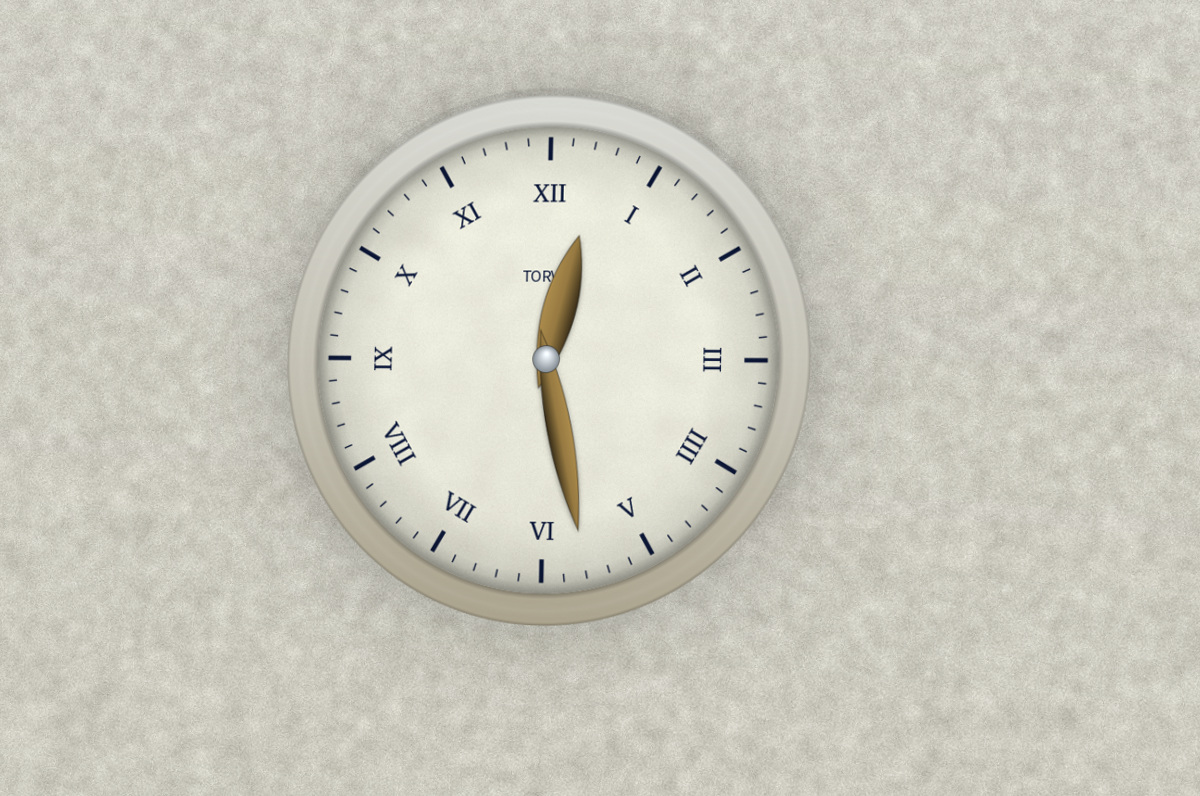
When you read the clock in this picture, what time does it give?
12:28
